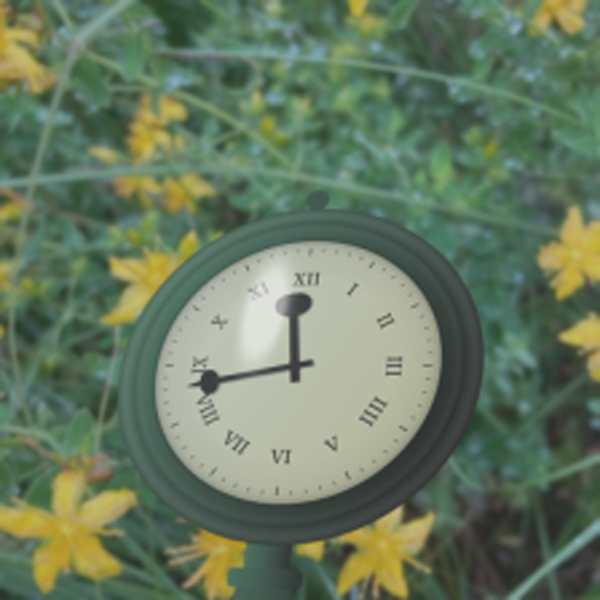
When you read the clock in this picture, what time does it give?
11:43
